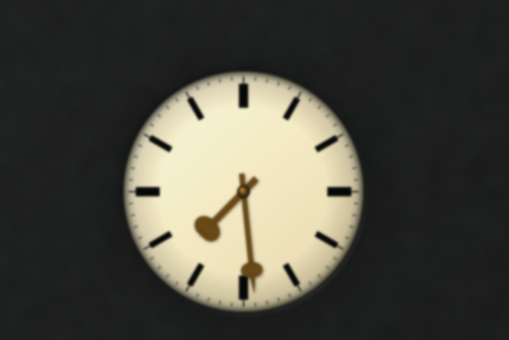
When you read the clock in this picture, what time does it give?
7:29
